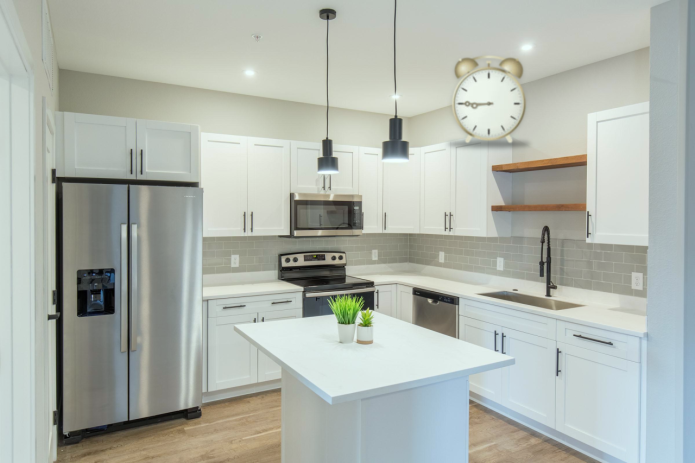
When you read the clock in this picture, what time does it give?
8:45
